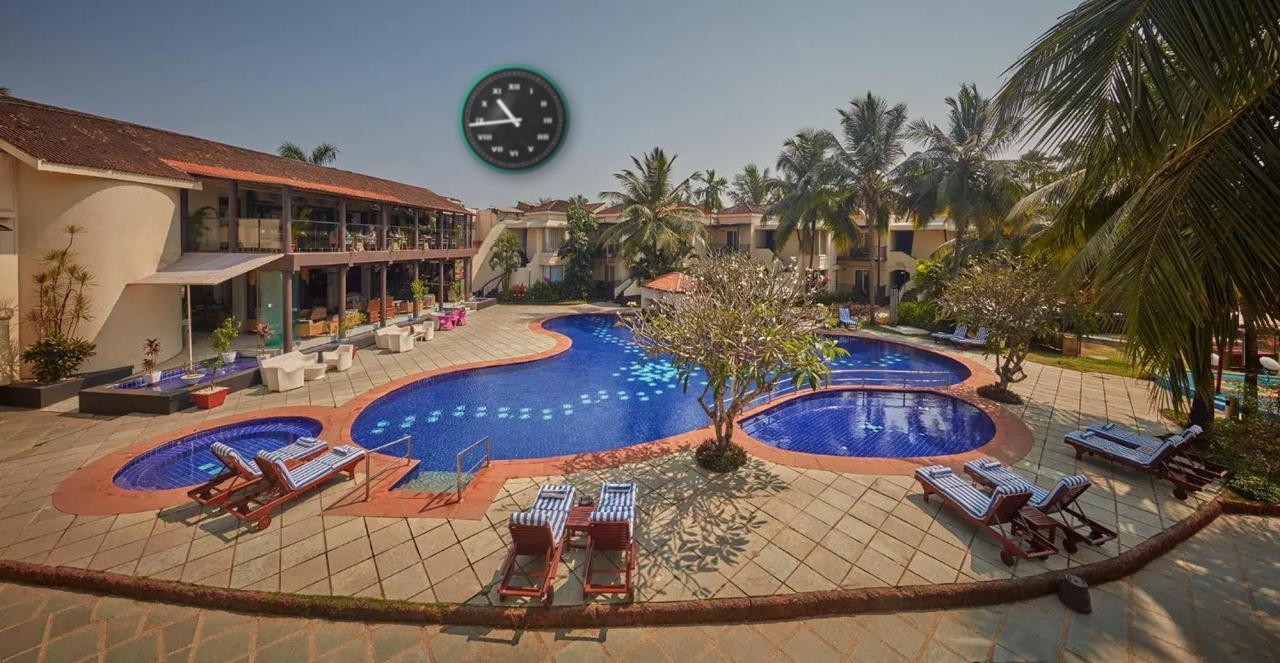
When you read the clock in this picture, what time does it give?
10:44
